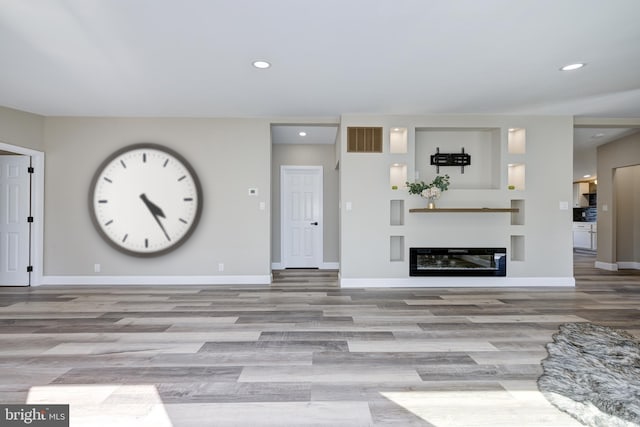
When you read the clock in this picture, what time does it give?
4:25
